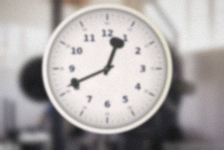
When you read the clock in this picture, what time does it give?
12:41
